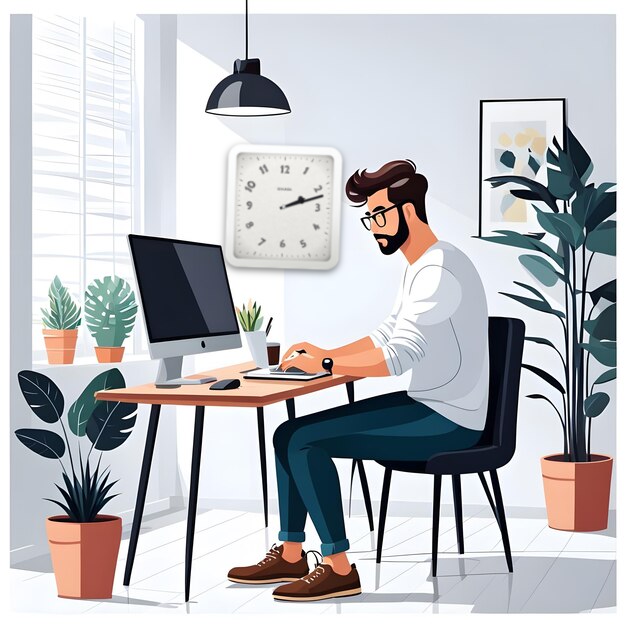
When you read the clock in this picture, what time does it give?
2:12
